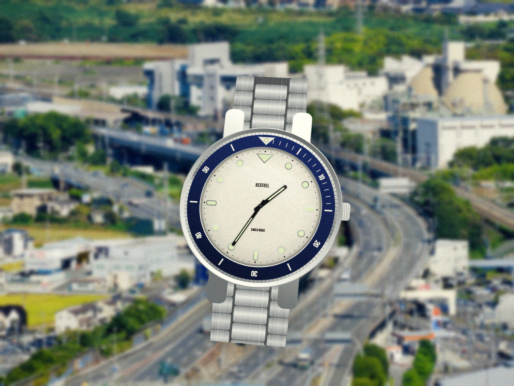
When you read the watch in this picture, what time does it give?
1:35
